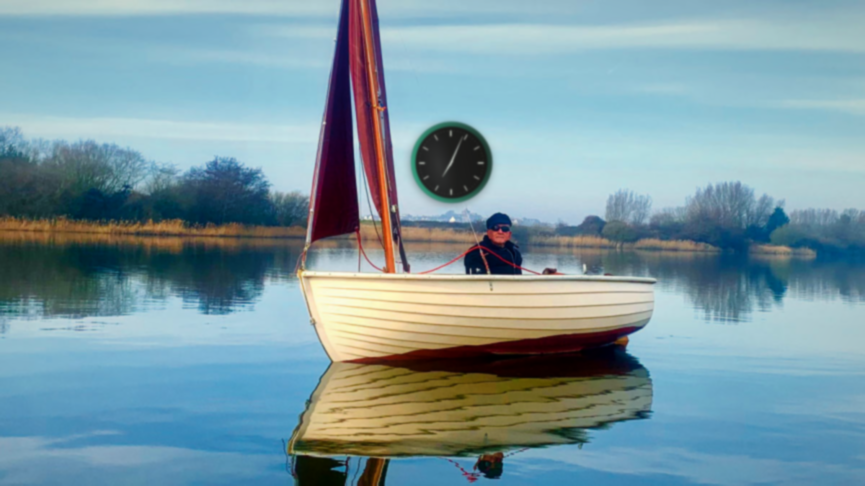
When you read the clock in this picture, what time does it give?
7:04
